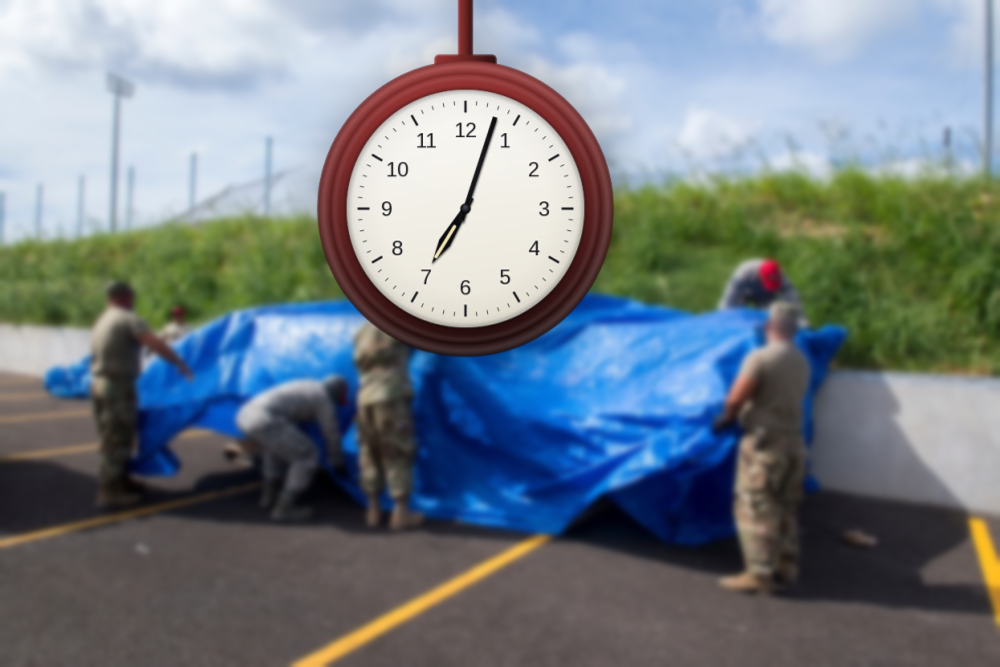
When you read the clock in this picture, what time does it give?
7:03
